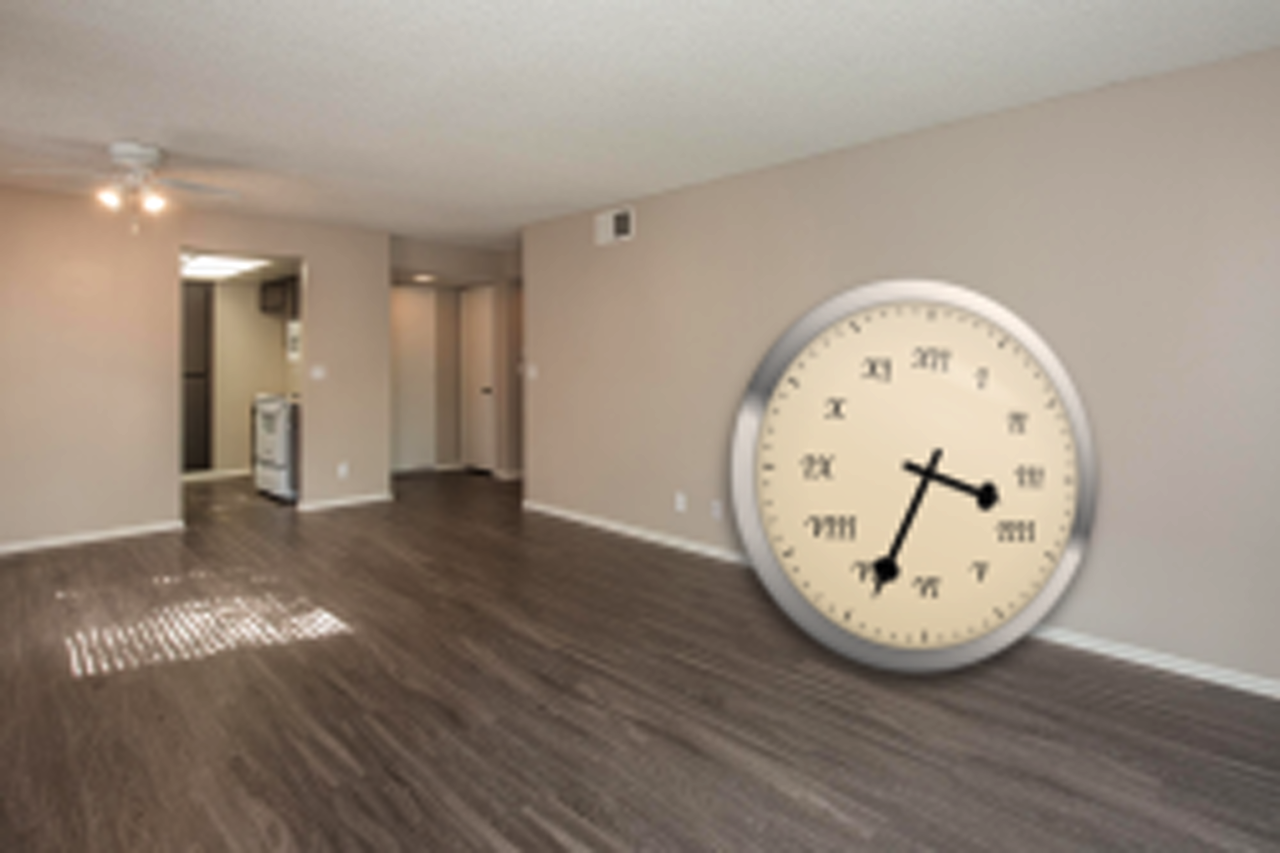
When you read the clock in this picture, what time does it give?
3:34
